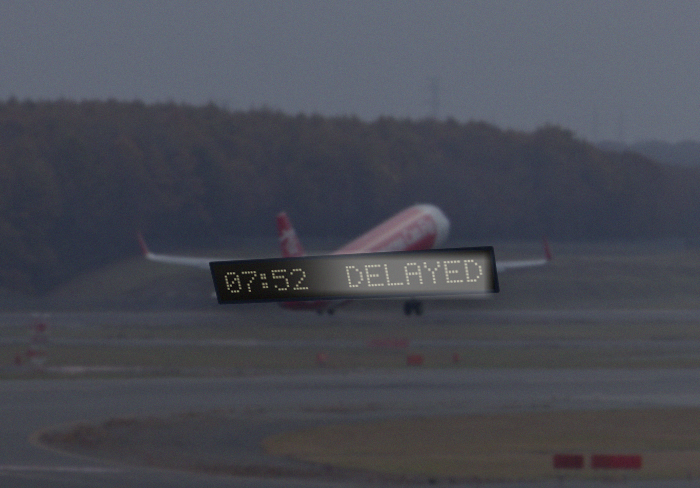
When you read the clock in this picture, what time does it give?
7:52
